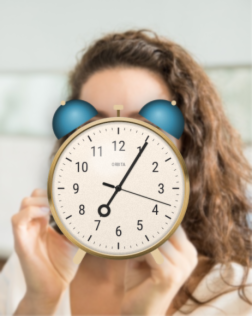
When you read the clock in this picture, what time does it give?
7:05:18
